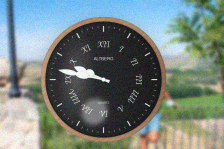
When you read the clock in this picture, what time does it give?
9:47
